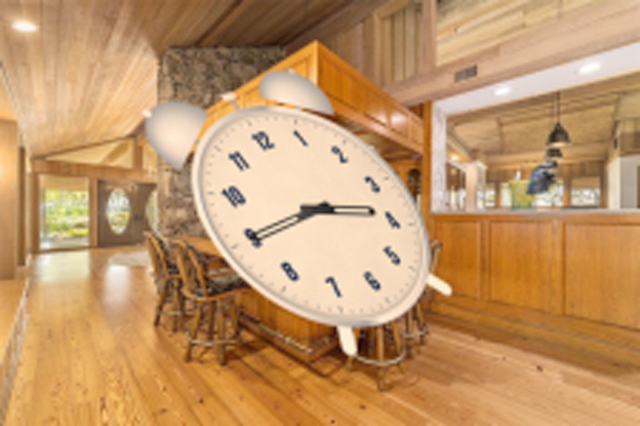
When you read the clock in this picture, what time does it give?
3:45
